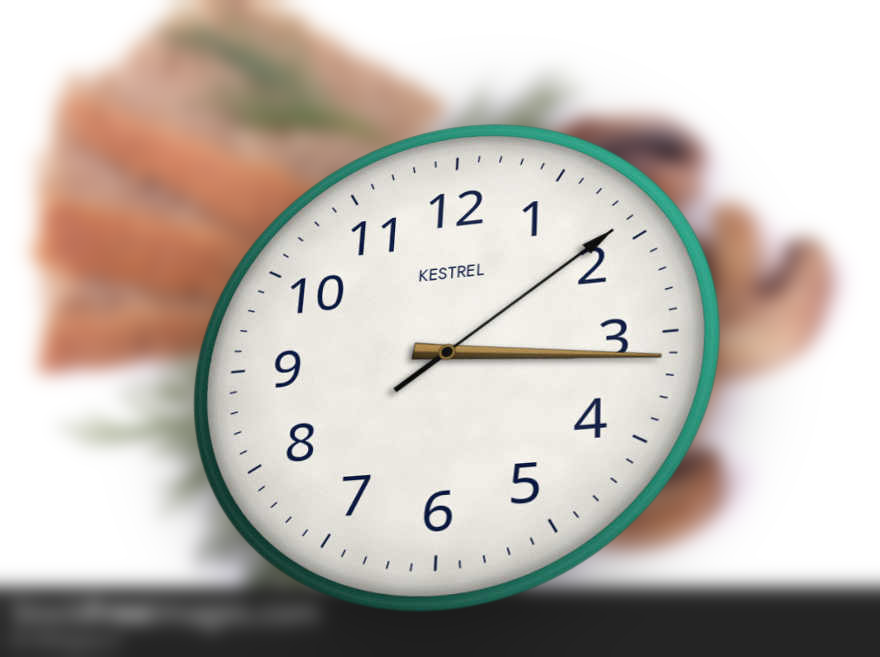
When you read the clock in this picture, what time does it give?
3:16:09
